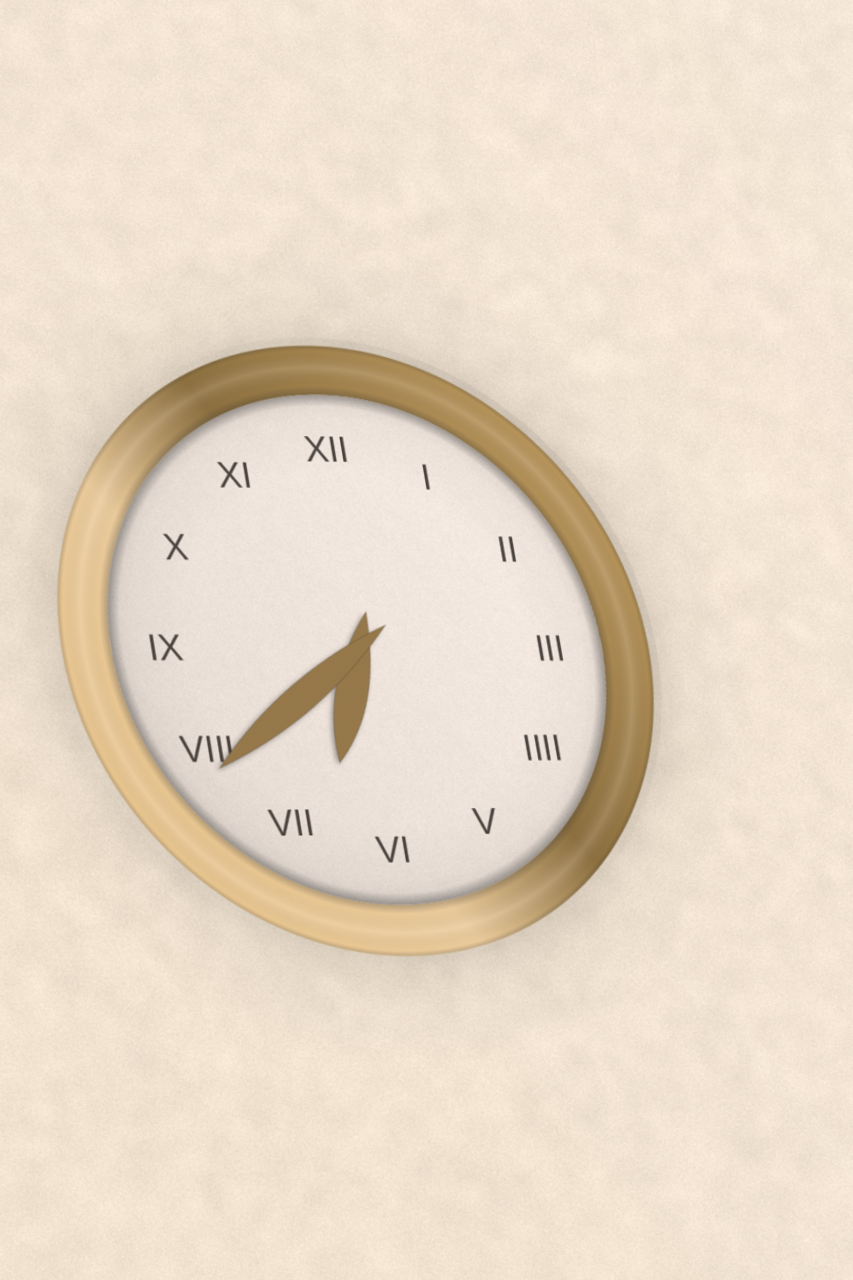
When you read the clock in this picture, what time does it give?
6:39
